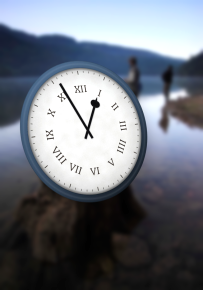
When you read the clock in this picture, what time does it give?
12:56
